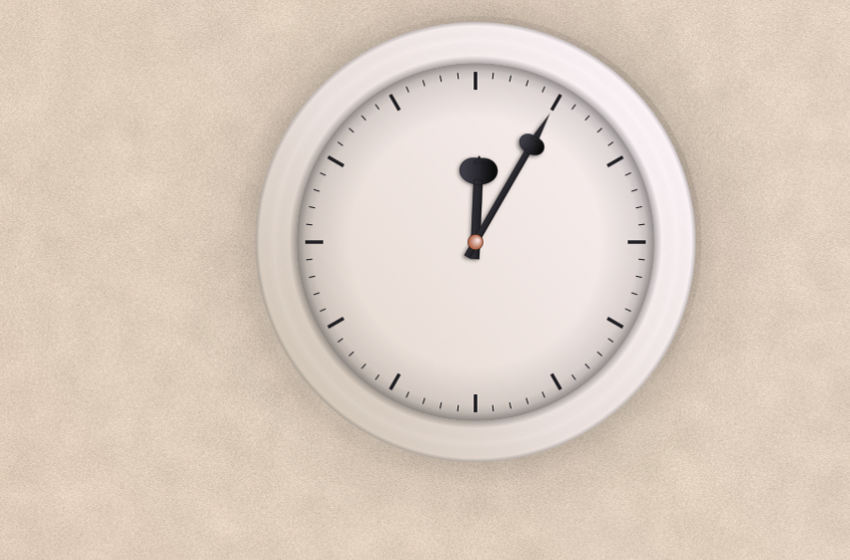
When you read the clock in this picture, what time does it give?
12:05
